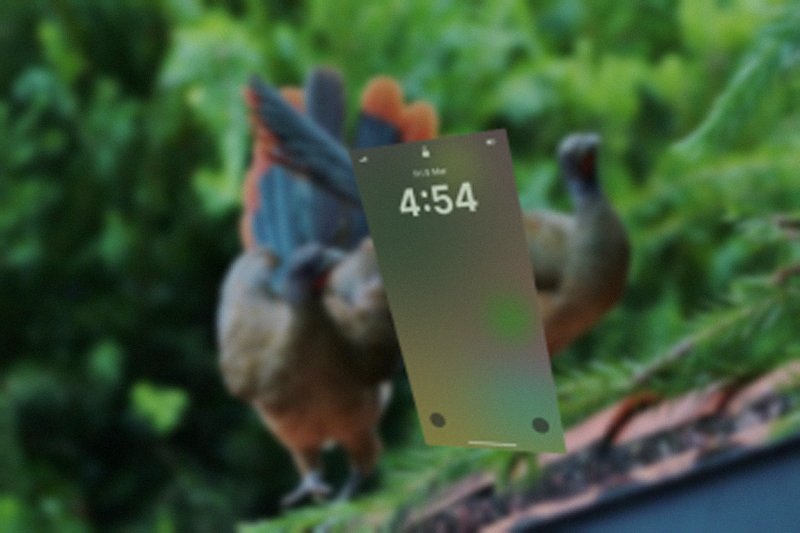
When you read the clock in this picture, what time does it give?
4:54
